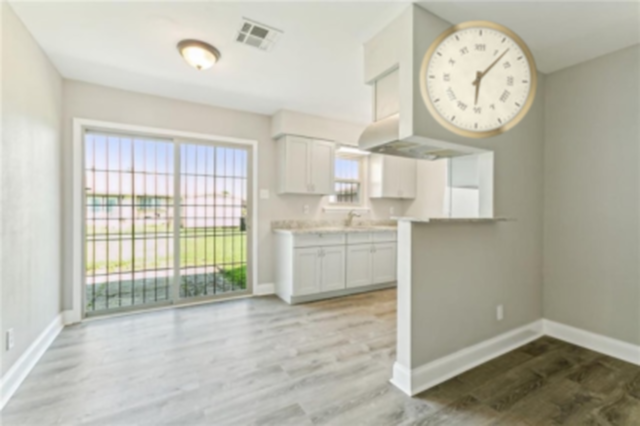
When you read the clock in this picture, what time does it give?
6:07
